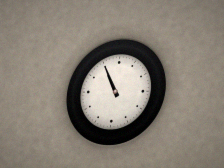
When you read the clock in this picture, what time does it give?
10:55
